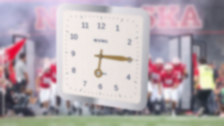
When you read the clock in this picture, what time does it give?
6:15
